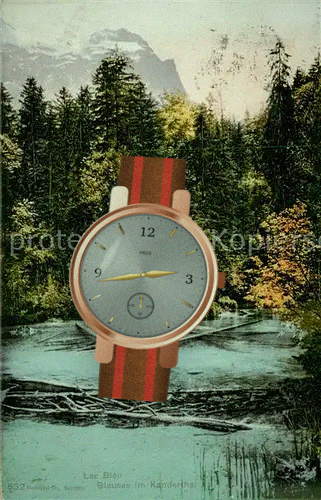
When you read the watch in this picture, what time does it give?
2:43
